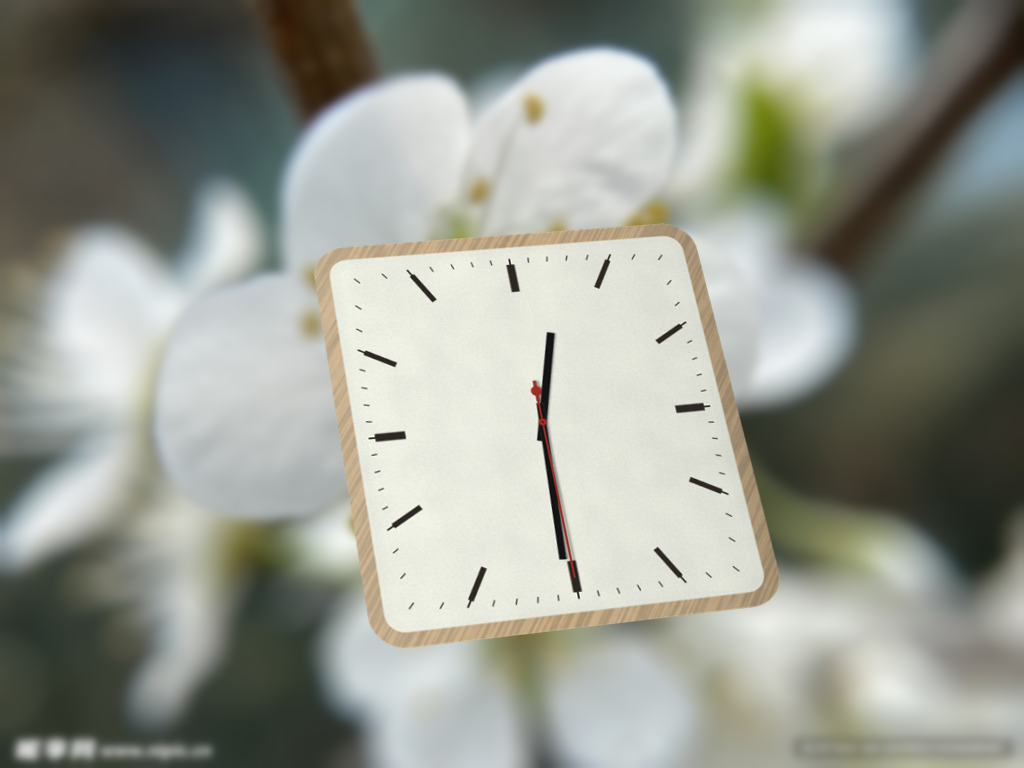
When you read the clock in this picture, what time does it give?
12:30:30
